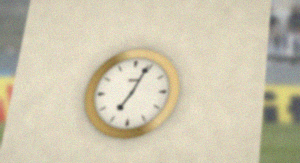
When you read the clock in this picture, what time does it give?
7:04
